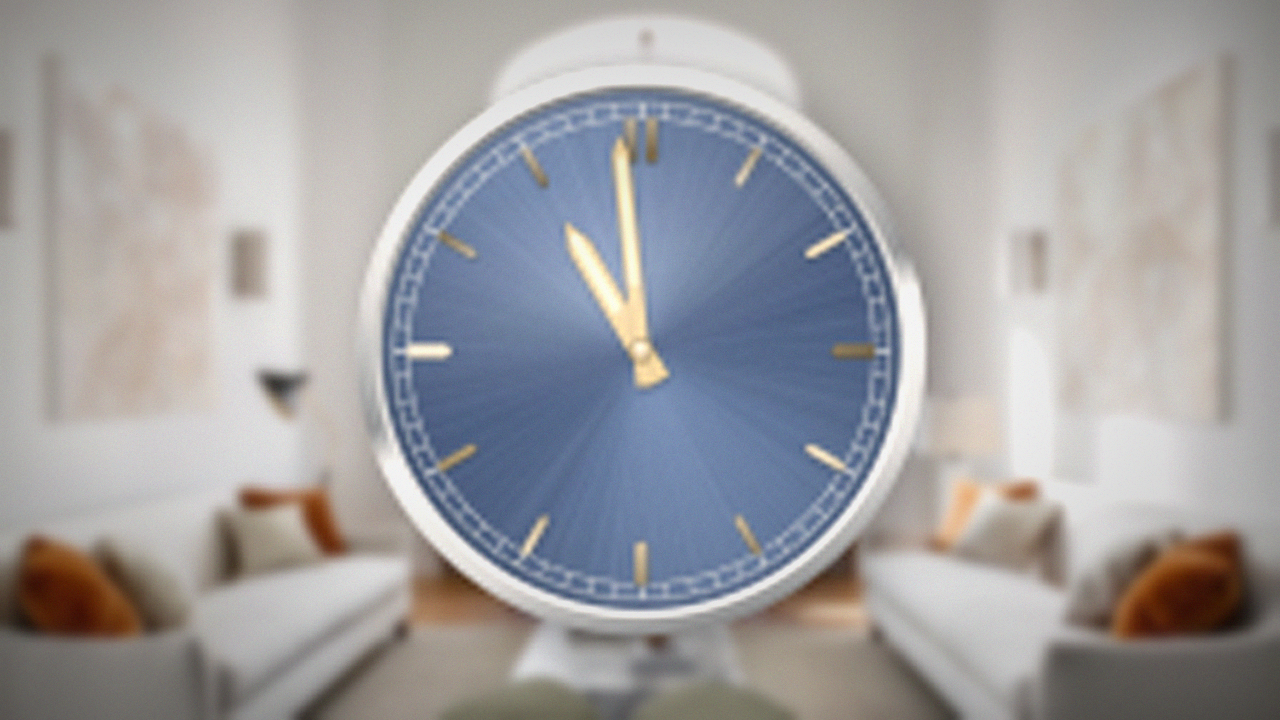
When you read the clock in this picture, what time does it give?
10:59
